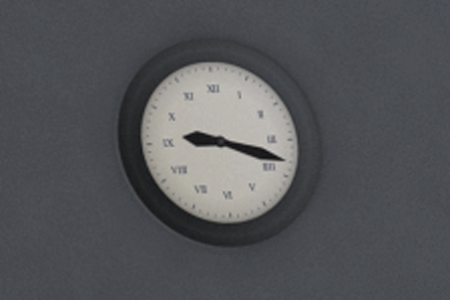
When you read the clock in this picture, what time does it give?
9:18
